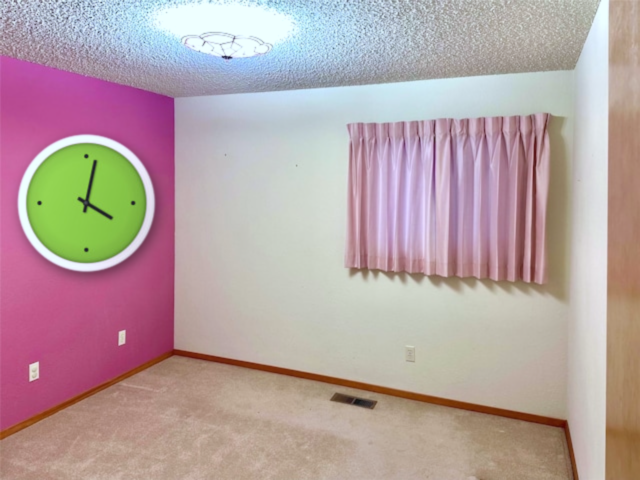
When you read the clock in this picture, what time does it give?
4:02
